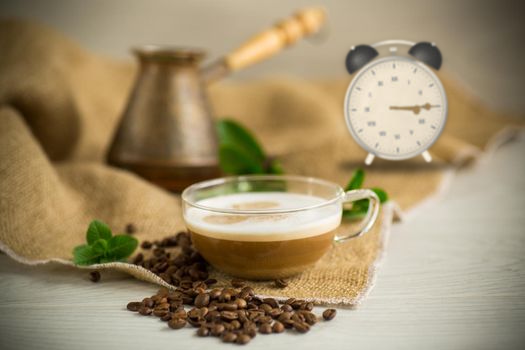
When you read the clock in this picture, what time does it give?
3:15
